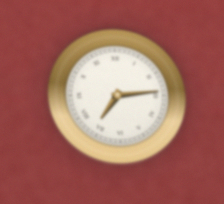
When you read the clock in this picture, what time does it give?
7:14
